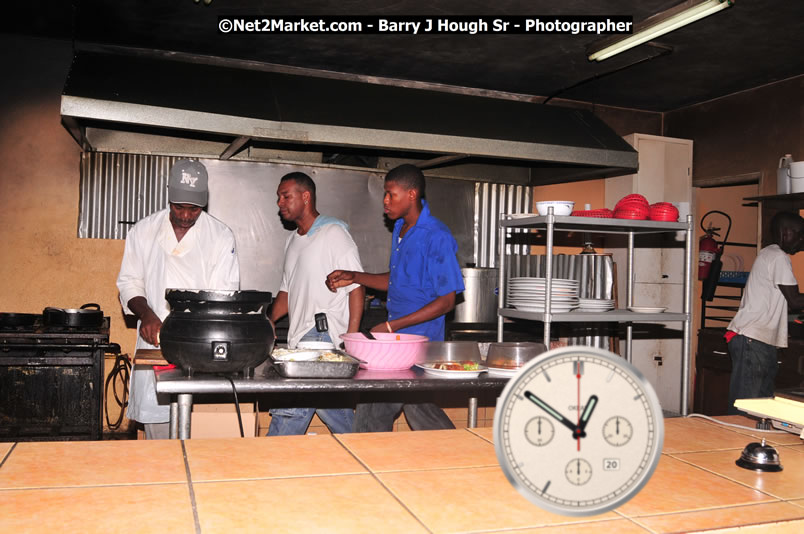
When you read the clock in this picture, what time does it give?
12:51
